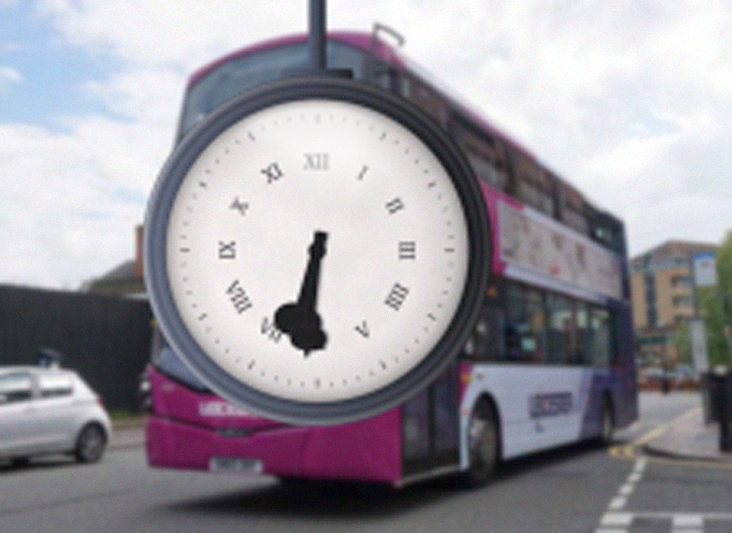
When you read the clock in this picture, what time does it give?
6:31
